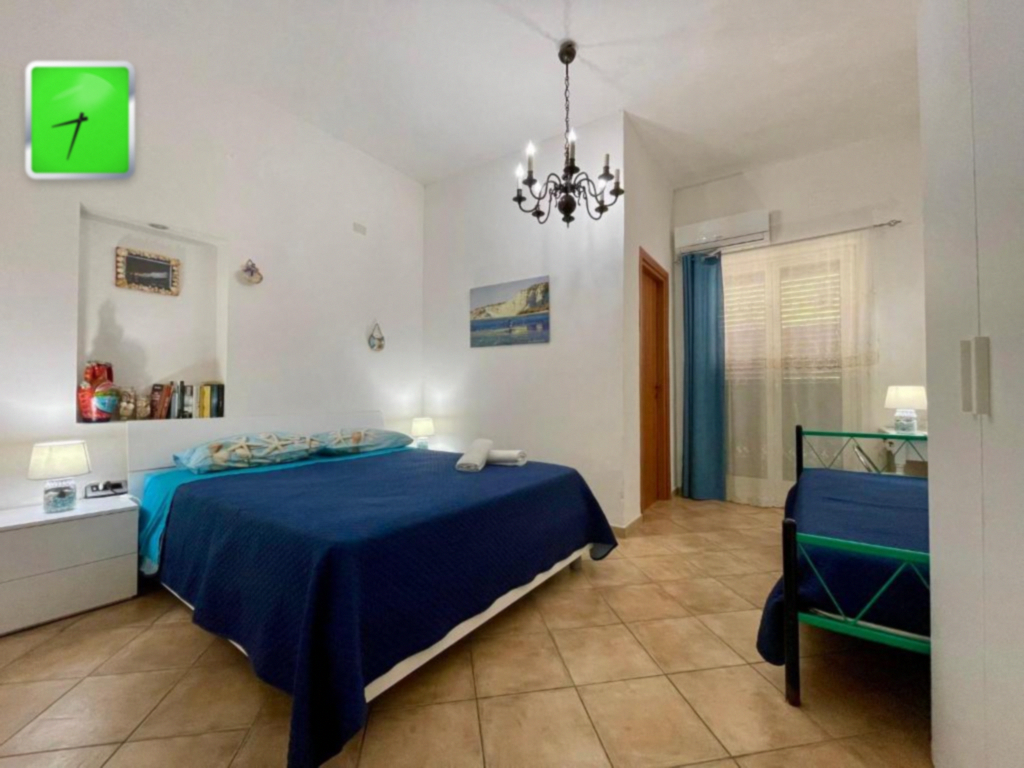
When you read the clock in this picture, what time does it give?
8:33
